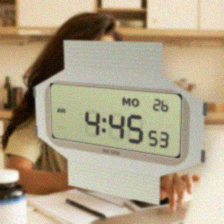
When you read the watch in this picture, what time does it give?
4:45:53
